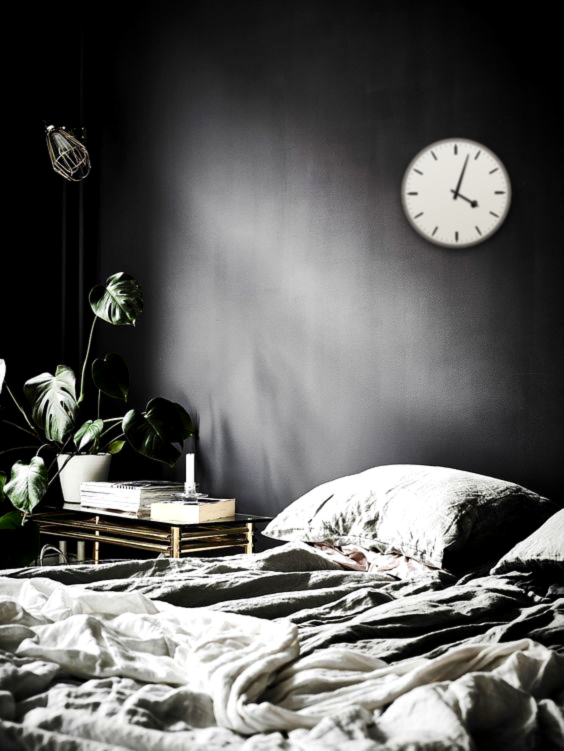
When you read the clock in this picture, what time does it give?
4:03
